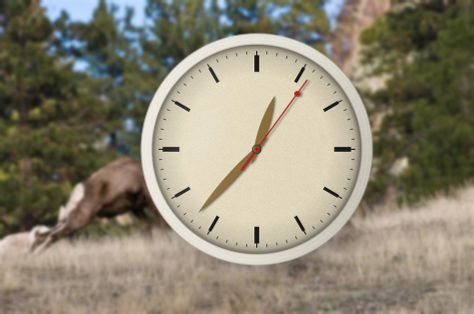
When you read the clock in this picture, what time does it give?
12:37:06
